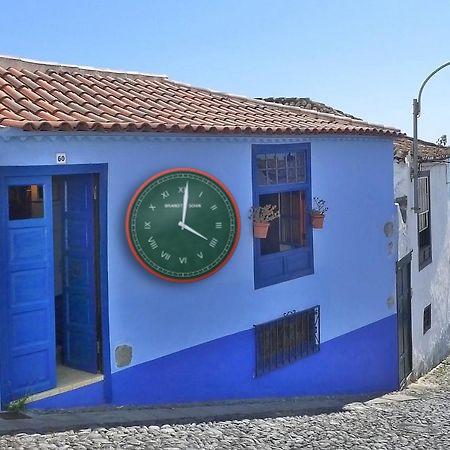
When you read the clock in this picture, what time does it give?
4:01
